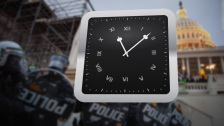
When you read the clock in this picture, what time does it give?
11:08
